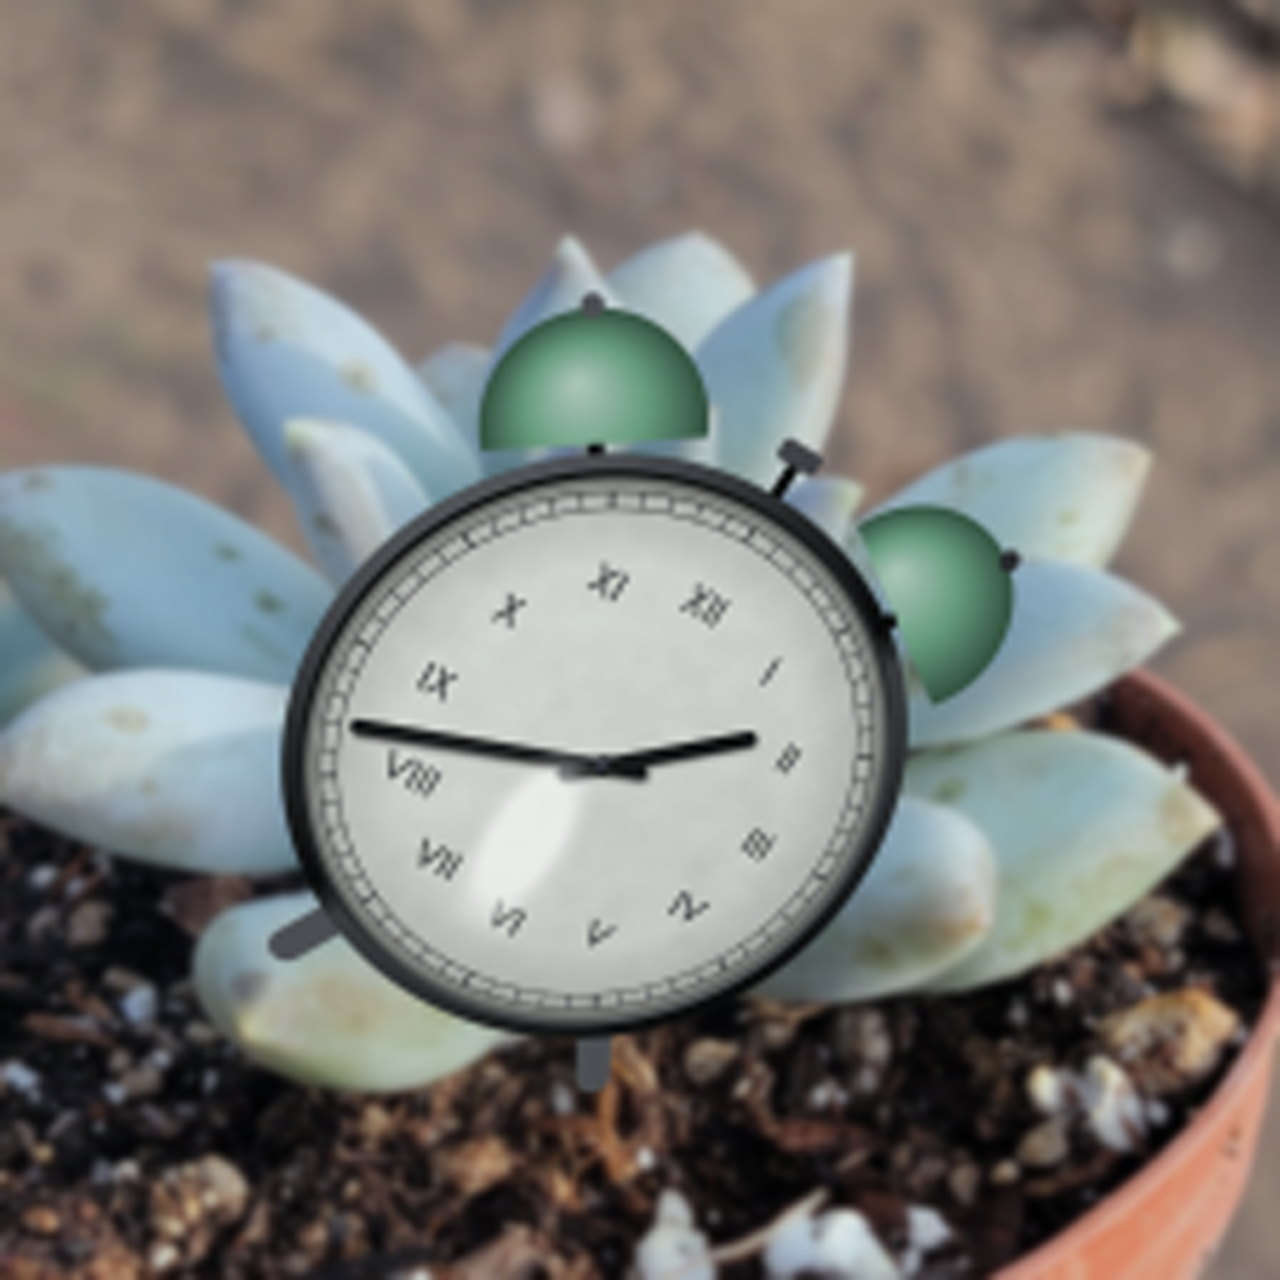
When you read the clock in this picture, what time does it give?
1:42
